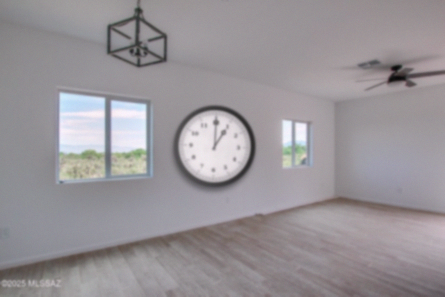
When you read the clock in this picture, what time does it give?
1:00
